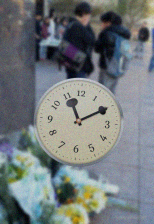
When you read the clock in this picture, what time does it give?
11:10
